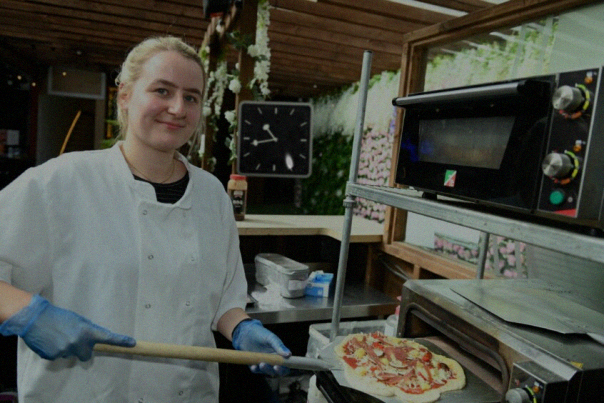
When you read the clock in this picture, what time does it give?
10:43
